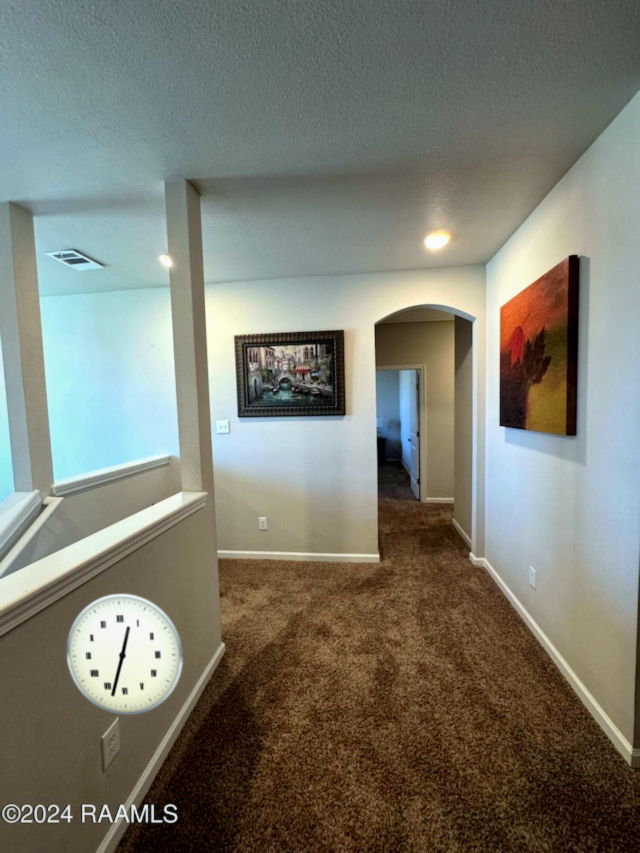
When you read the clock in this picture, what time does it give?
12:33
